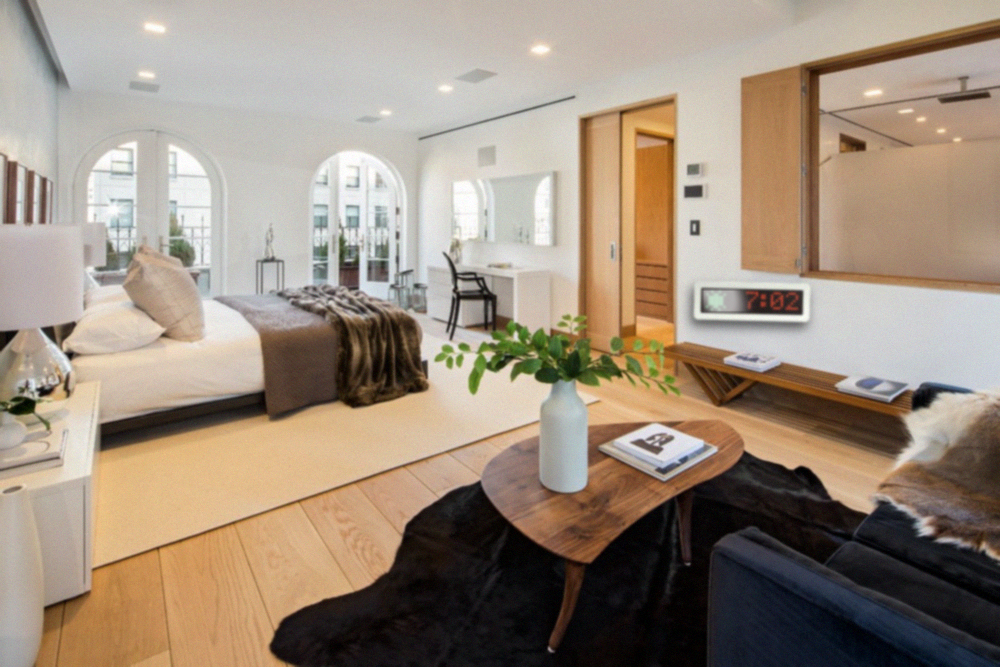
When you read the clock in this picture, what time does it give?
7:02
